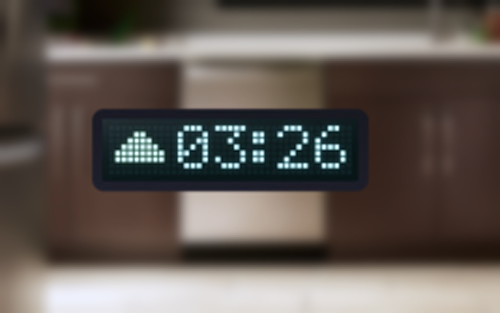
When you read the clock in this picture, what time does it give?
3:26
